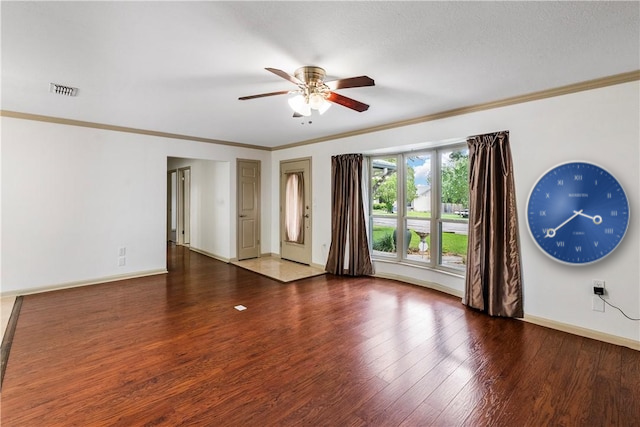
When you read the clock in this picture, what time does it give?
3:39
